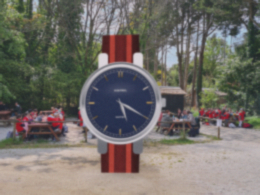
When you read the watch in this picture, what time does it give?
5:20
